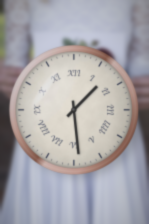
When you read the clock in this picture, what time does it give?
1:29
